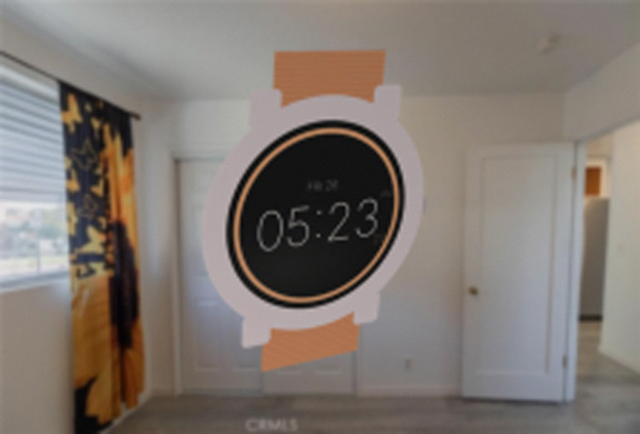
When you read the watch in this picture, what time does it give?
5:23
